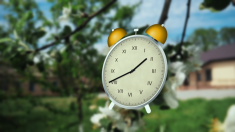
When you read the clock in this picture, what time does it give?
1:41
